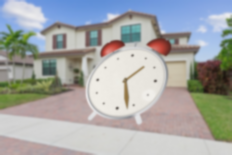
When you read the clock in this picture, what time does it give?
1:27
